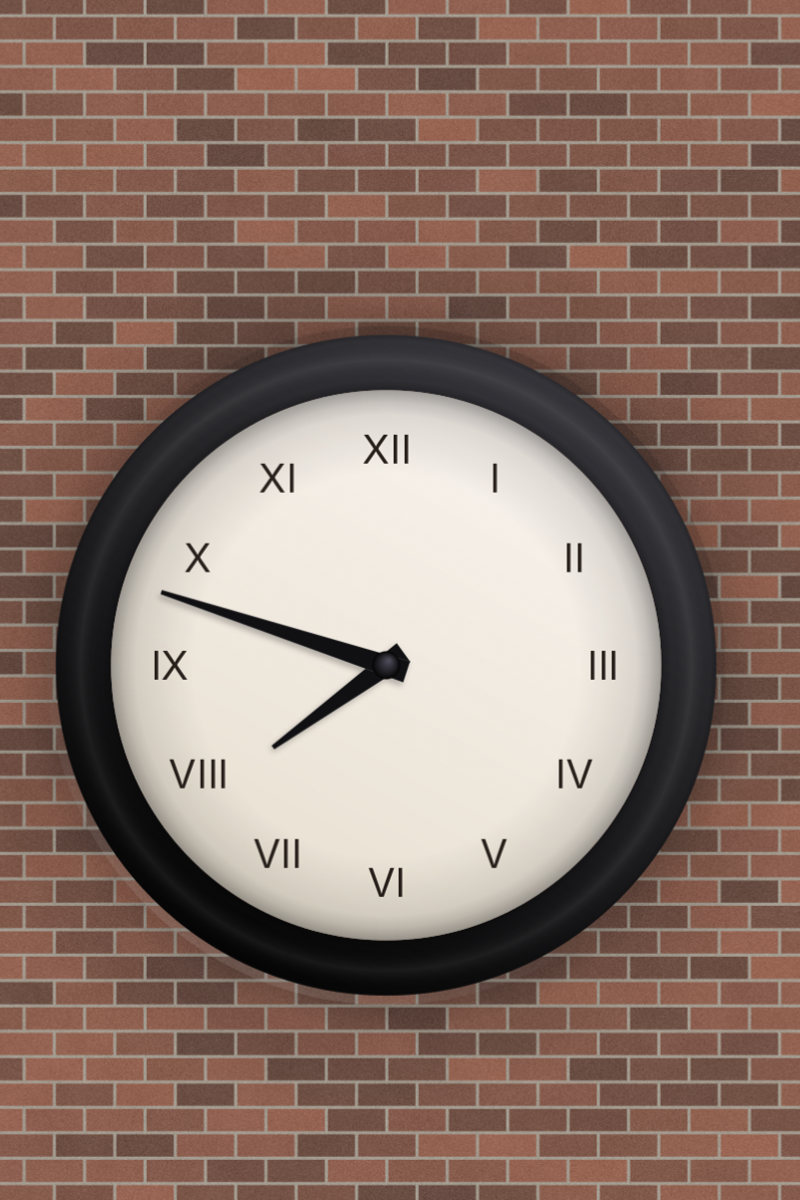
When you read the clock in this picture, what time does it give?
7:48
